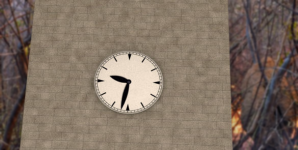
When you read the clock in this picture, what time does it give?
9:32
